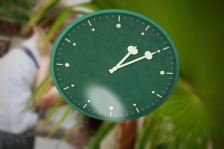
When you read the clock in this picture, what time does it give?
1:10
